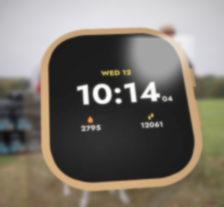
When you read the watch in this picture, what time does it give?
10:14
